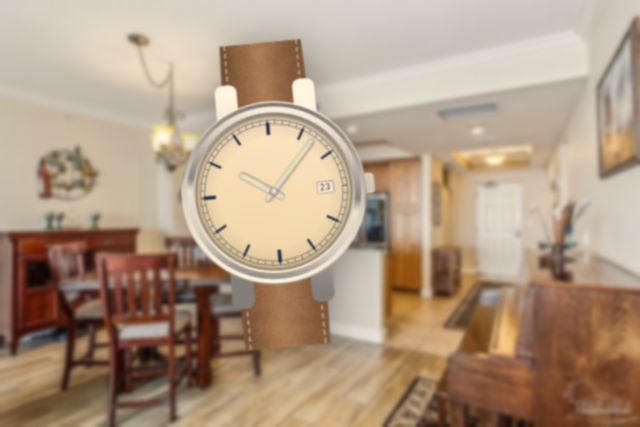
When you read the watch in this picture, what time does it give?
10:07
